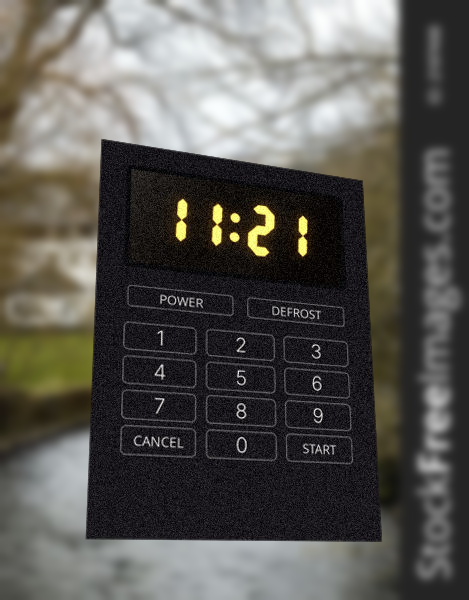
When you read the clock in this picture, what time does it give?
11:21
